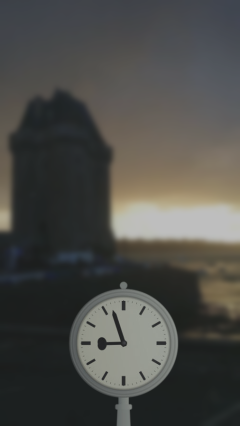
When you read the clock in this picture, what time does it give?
8:57
